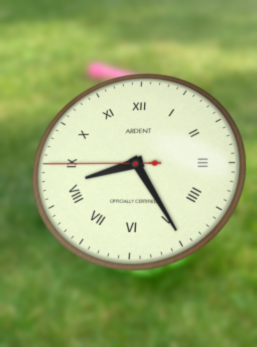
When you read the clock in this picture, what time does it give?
8:24:45
